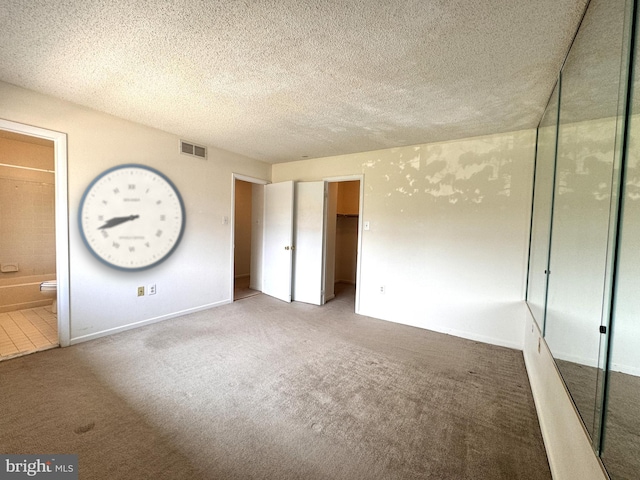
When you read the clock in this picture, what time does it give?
8:42
